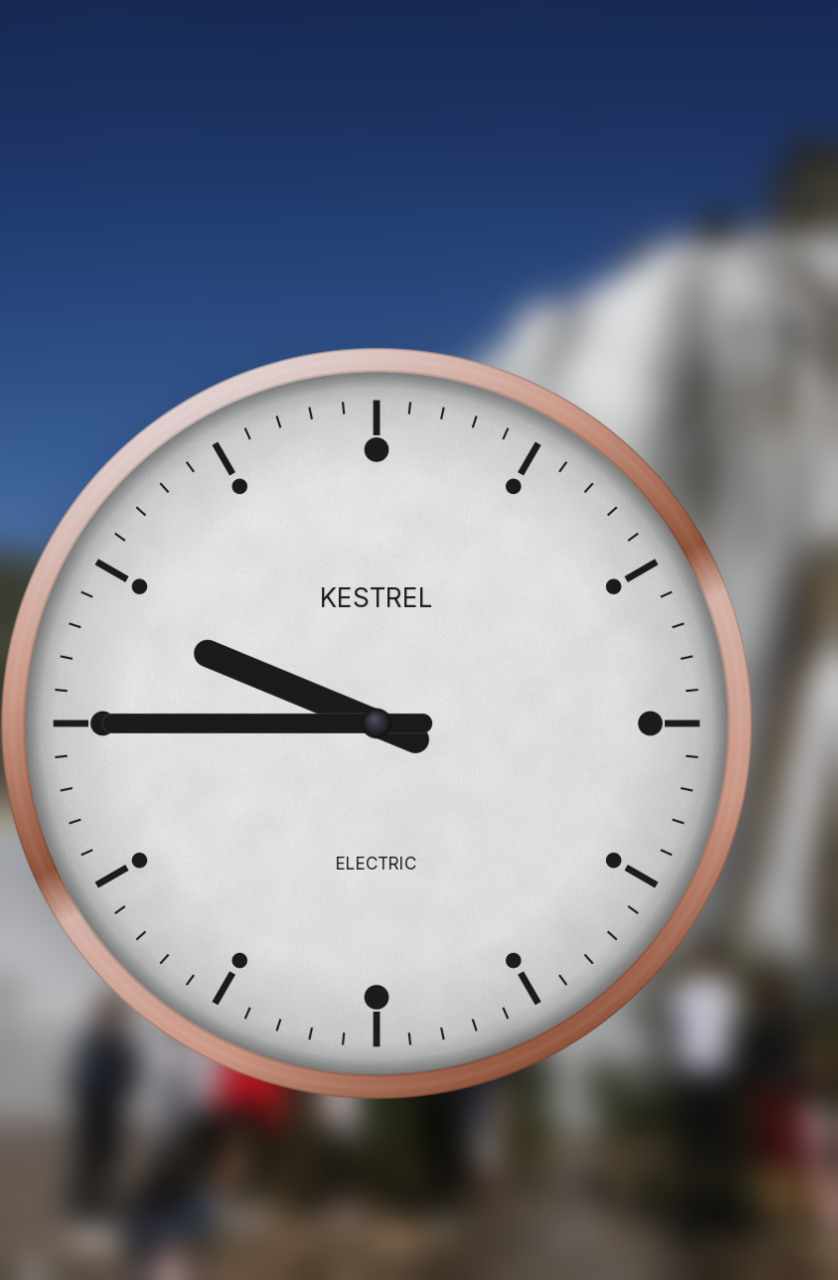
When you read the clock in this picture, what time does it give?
9:45
